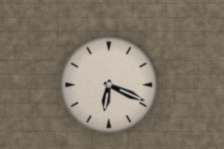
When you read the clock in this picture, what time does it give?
6:19
